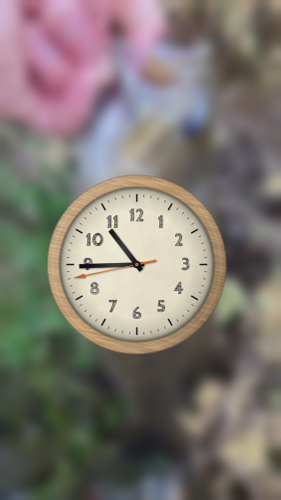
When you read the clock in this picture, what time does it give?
10:44:43
